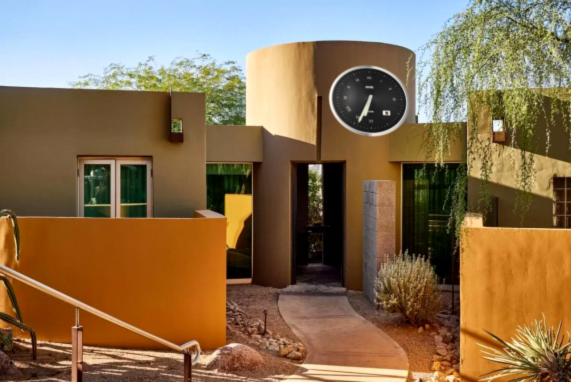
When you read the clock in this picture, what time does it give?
6:34
